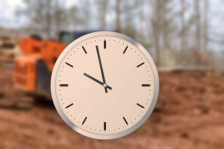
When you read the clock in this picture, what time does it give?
9:58
